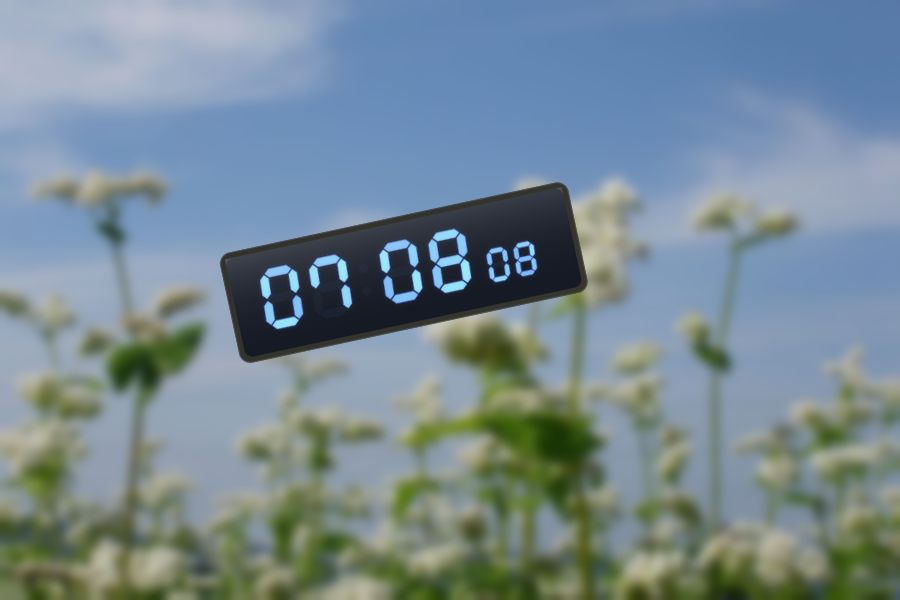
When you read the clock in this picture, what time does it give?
7:08:08
